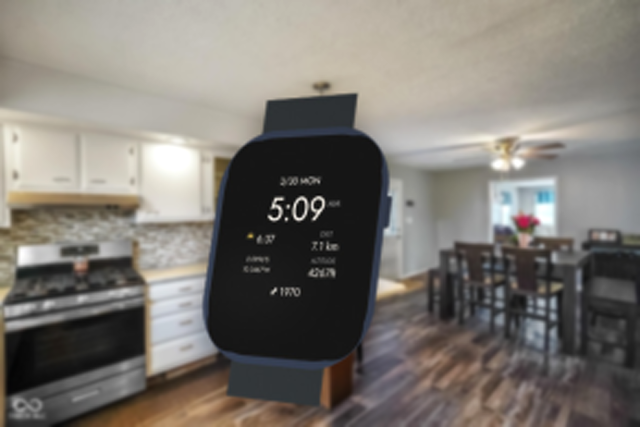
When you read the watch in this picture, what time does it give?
5:09
